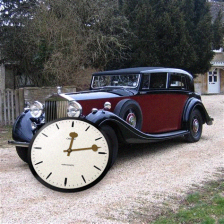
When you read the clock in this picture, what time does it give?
12:13
